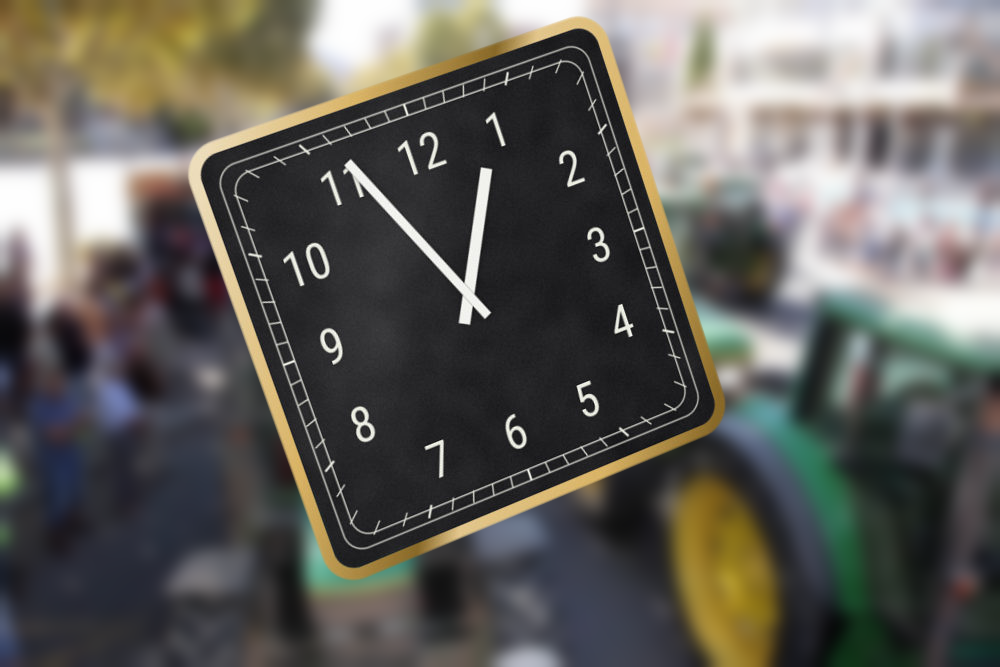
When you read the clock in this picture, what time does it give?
12:56
